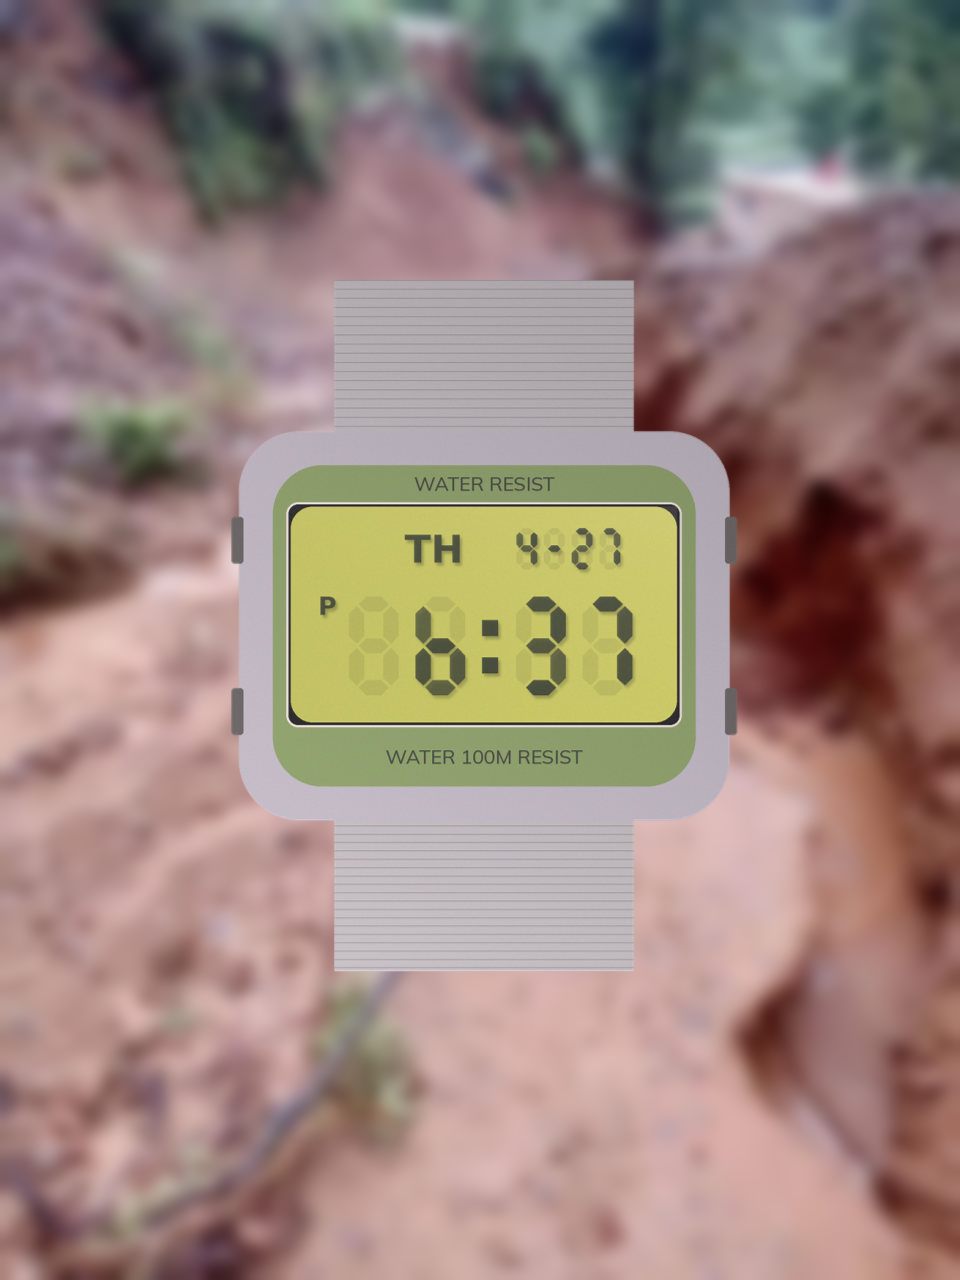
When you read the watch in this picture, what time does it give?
6:37
